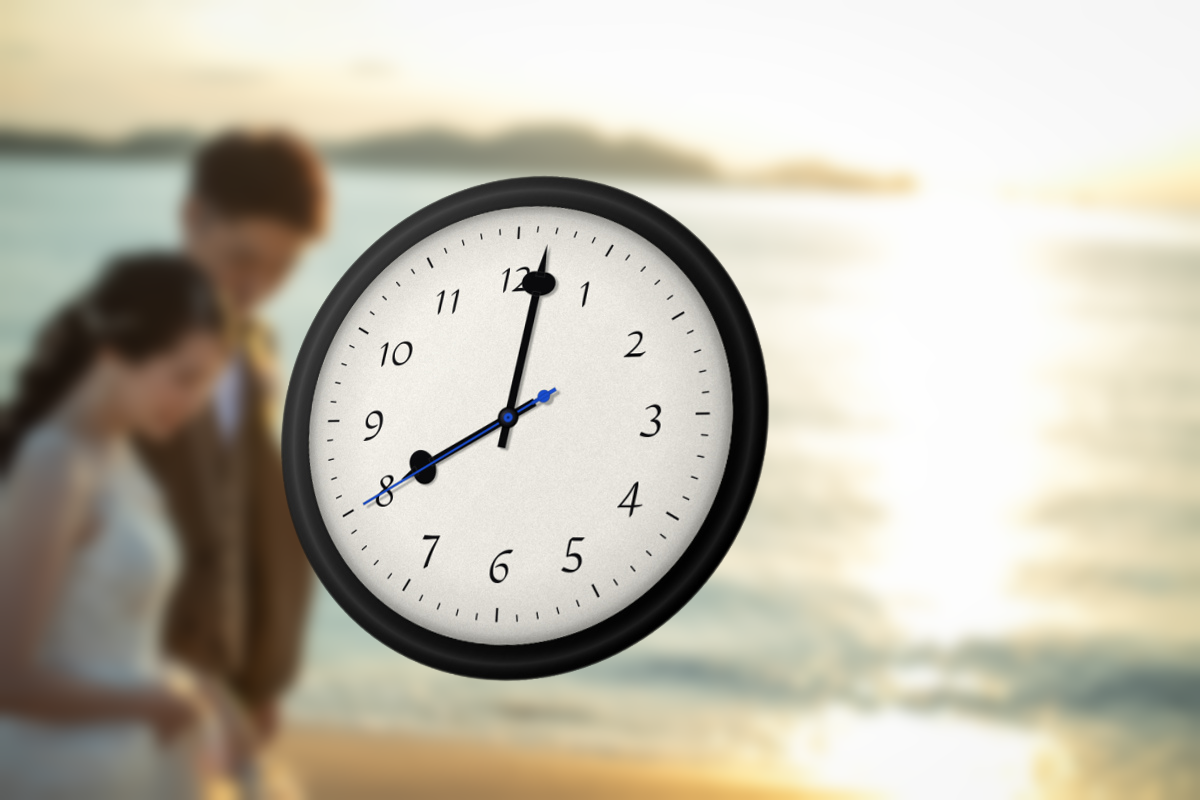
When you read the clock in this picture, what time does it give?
8:01:40
